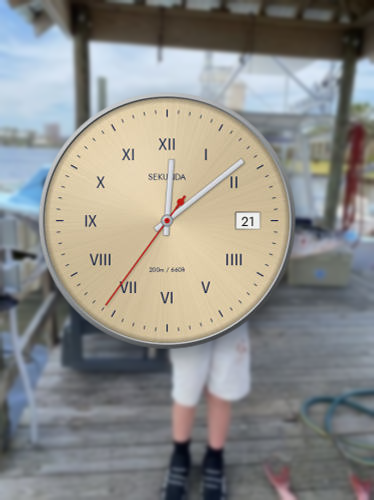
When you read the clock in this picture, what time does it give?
12:08:36
